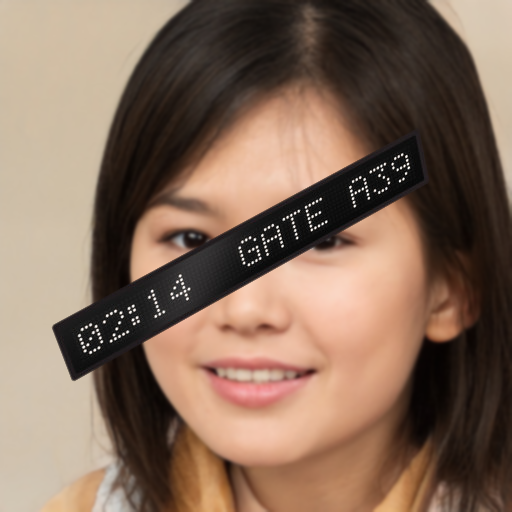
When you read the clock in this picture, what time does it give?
2:14
